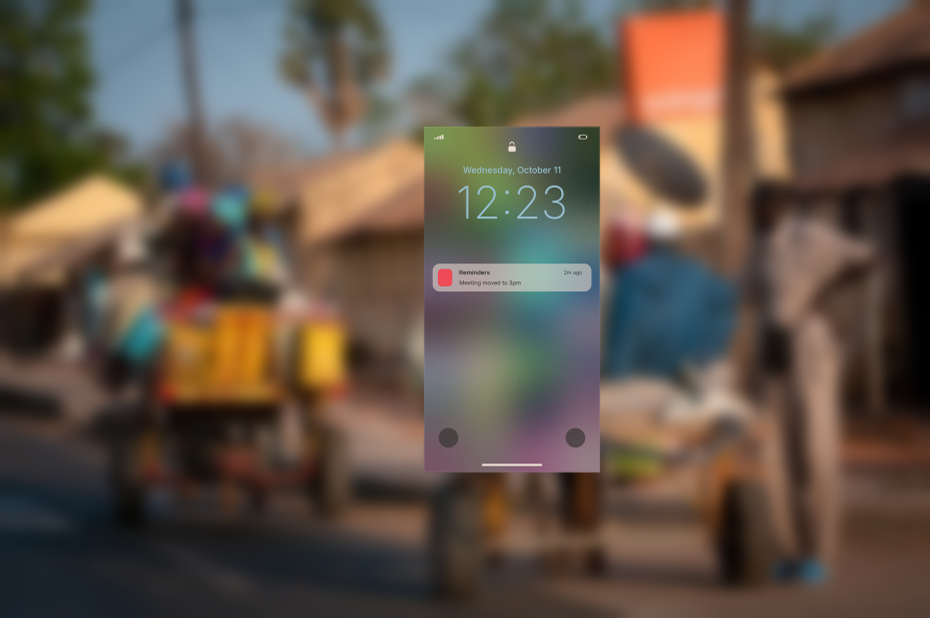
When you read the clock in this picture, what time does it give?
12:23
